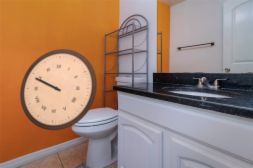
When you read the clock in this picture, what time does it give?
9:49
